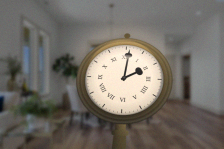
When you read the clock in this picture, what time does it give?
2:01
